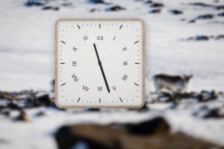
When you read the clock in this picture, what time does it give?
11:27
